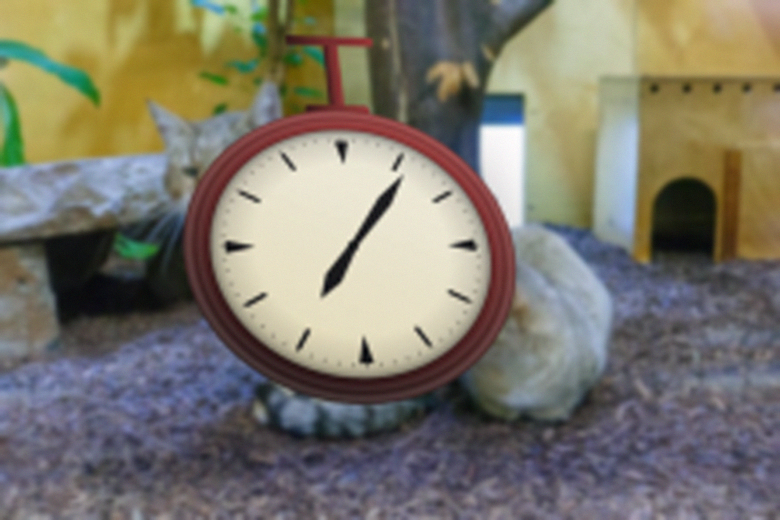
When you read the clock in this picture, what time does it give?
7:06
